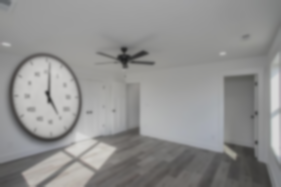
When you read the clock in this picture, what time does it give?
5:01
